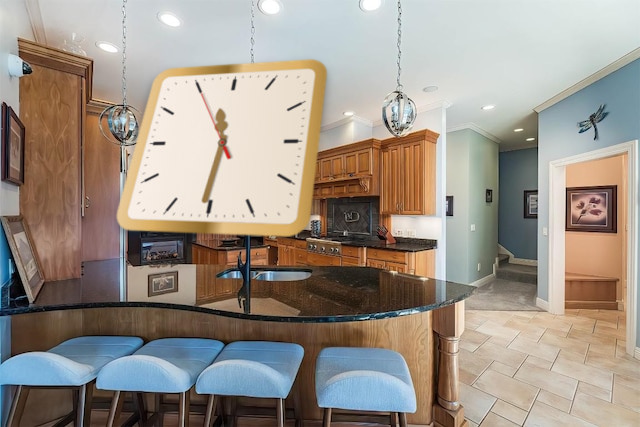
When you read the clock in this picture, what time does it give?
11:30:55
